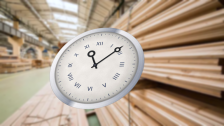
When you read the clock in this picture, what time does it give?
11:08
